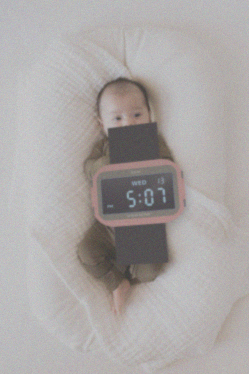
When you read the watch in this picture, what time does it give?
5:07
